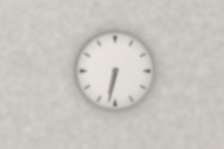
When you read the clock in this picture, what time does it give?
6:32
